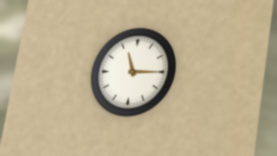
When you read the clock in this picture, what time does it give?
11:15
